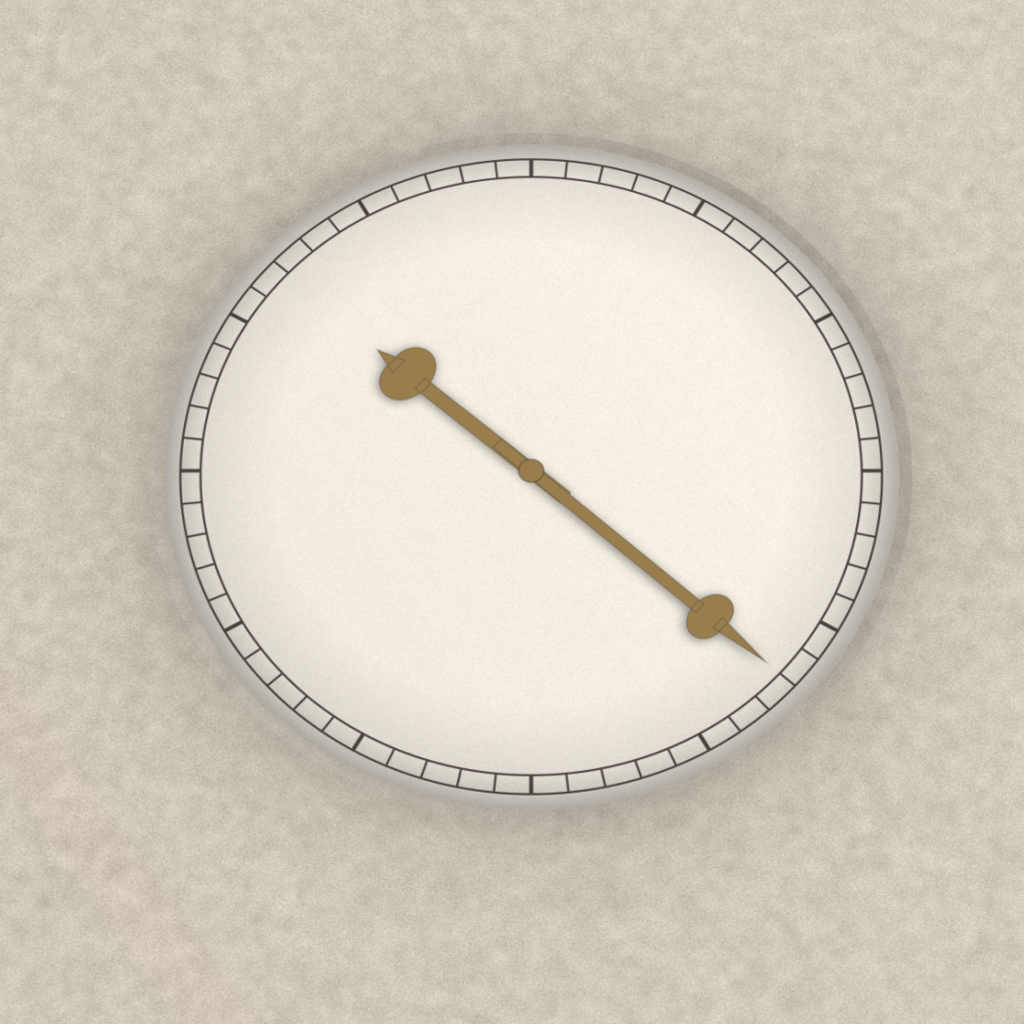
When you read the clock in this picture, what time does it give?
10:22
